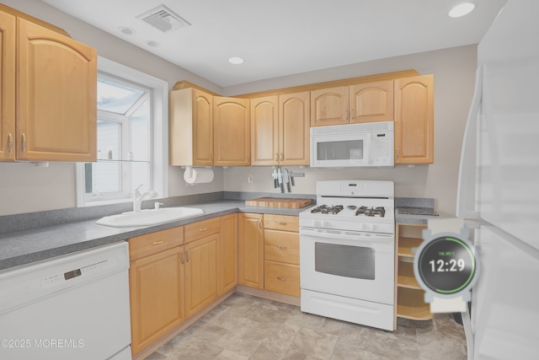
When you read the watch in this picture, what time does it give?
12:29
